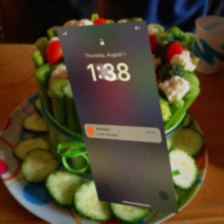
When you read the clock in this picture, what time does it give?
1:38
